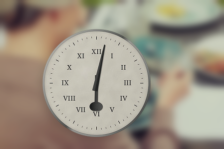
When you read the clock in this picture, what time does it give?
6:02
